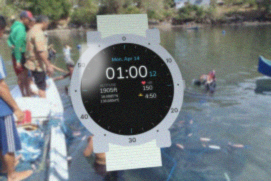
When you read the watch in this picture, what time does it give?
1:00
